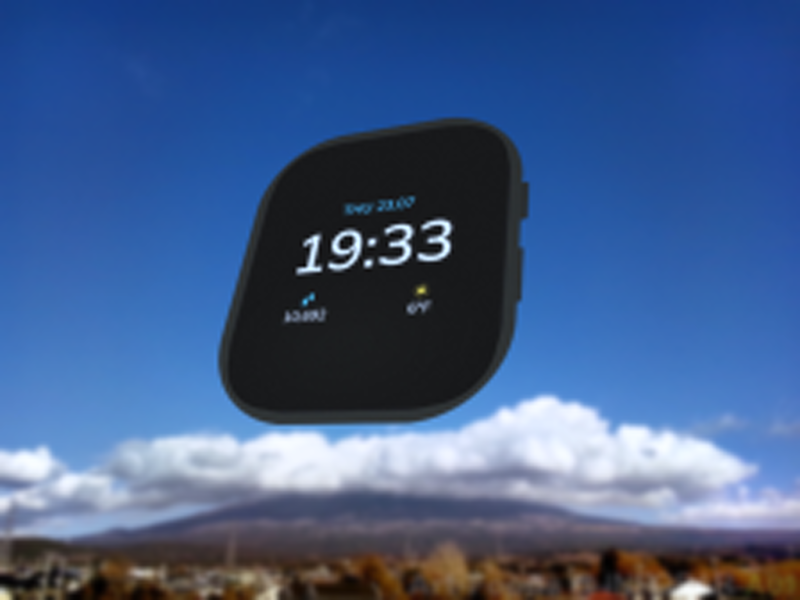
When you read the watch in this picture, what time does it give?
19:33
